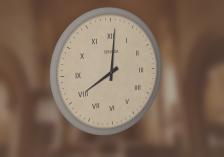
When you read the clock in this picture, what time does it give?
8:01
